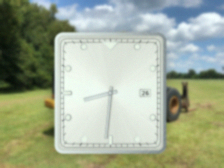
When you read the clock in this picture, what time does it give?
8:31
